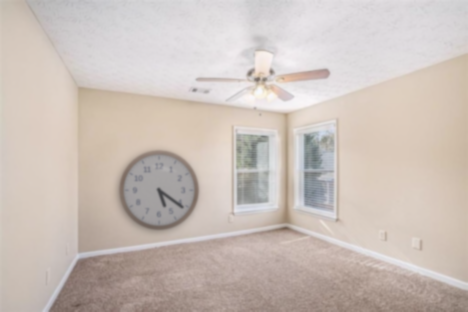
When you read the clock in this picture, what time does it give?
5:21
